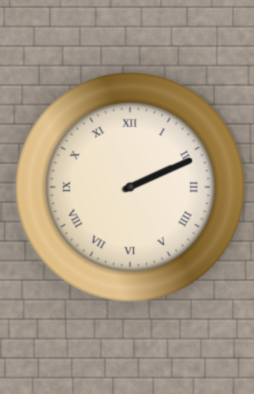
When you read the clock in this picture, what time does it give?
2:11
